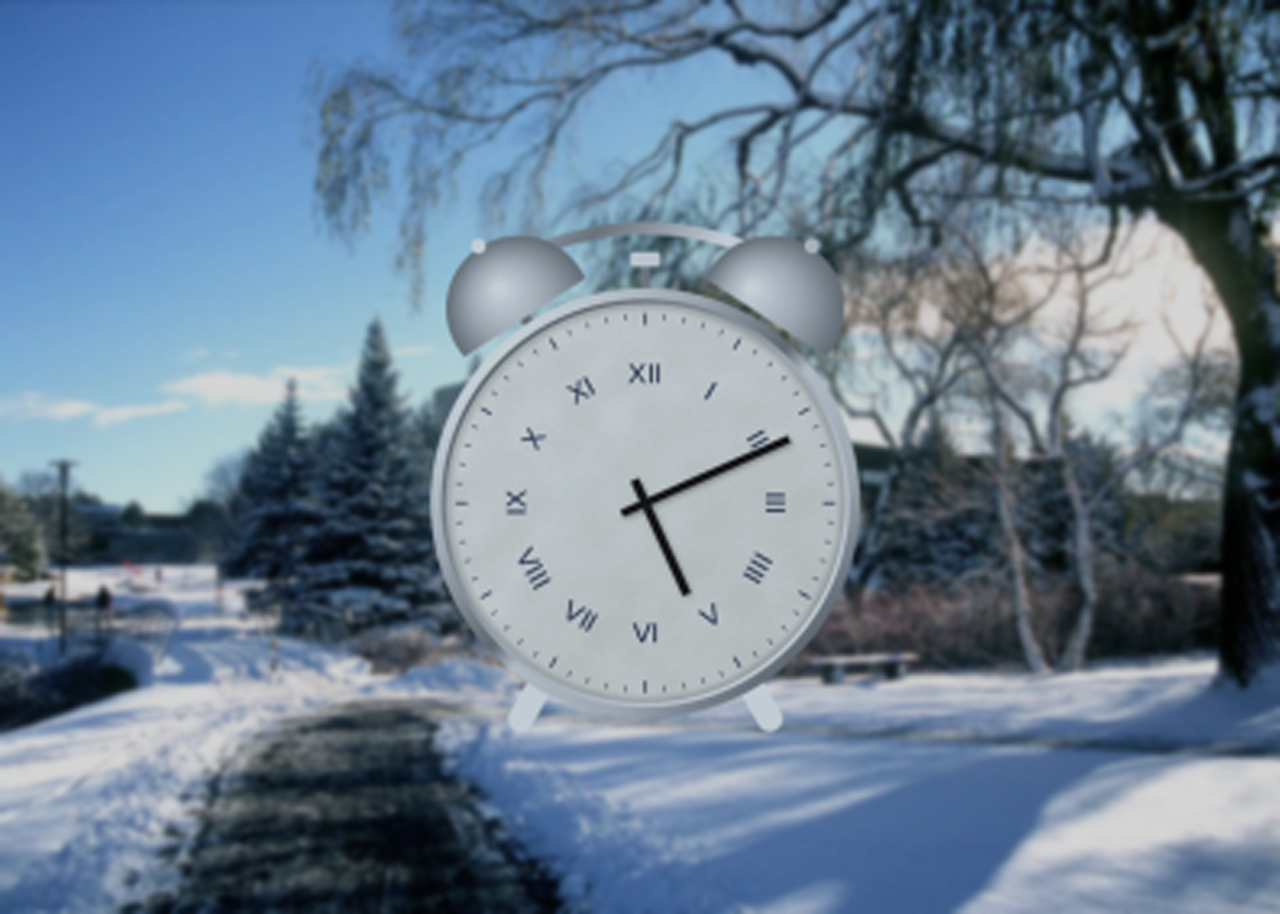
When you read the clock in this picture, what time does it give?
5:11
